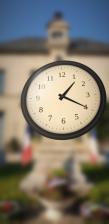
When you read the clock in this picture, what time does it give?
1:20
